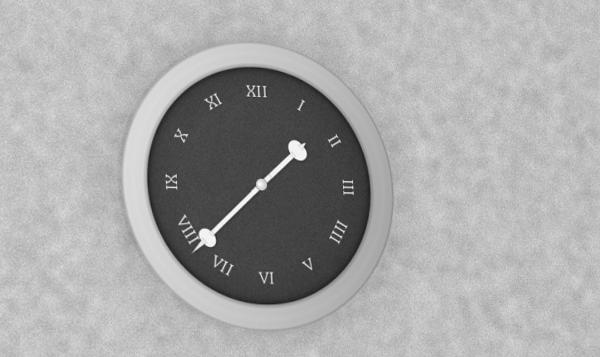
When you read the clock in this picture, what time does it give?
1:38
